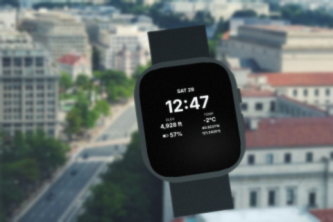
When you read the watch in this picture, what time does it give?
12:47
